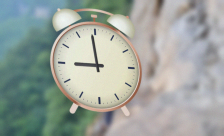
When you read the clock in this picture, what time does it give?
8:59
